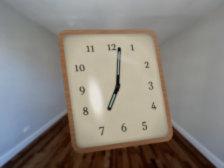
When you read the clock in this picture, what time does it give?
7:02
